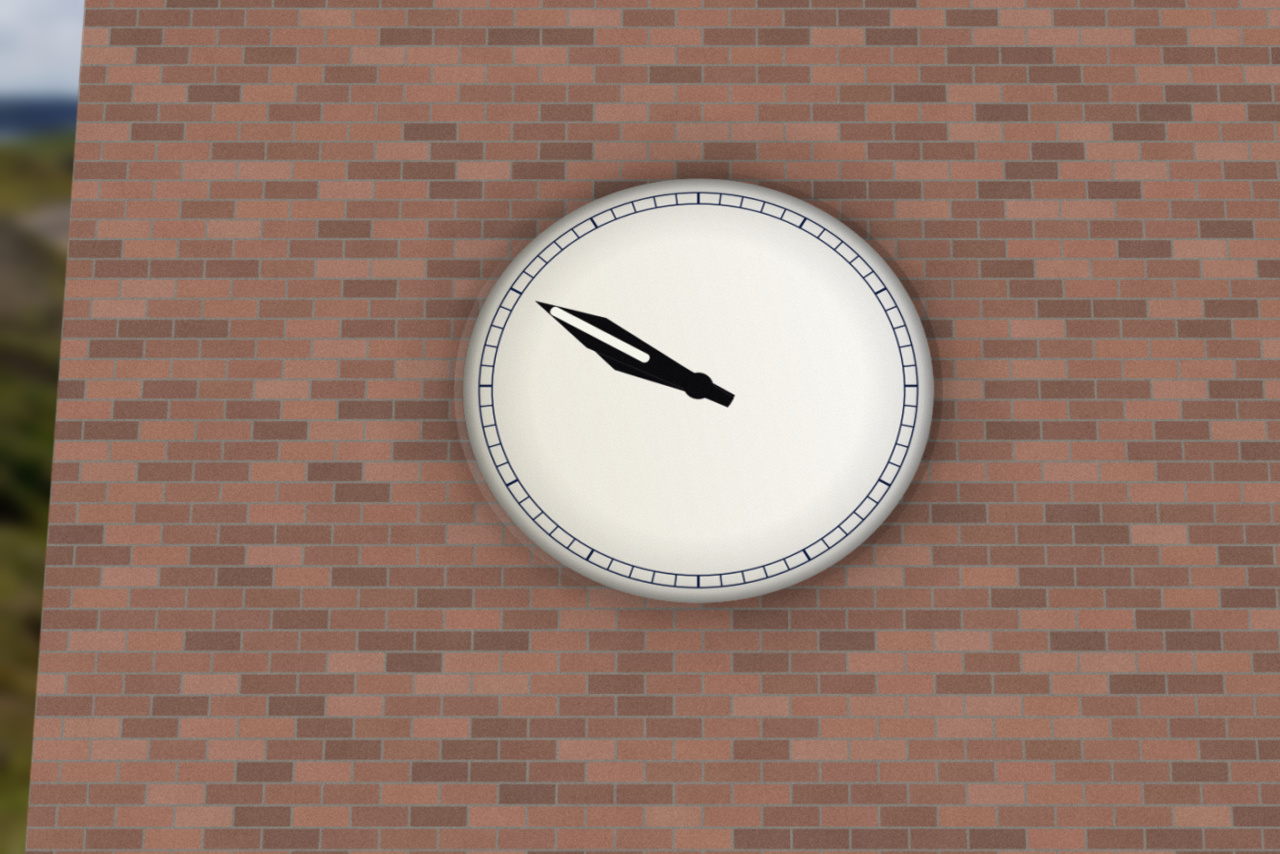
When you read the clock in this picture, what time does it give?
9:50
